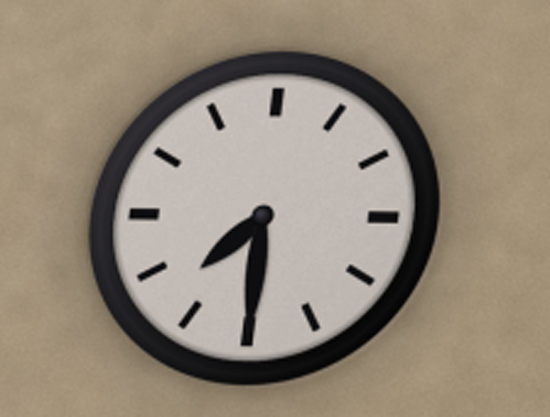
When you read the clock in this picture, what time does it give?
7:30
